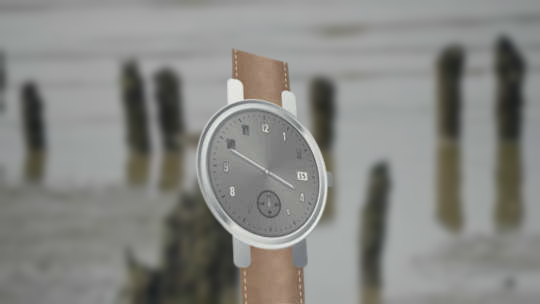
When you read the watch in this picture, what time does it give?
3:49
